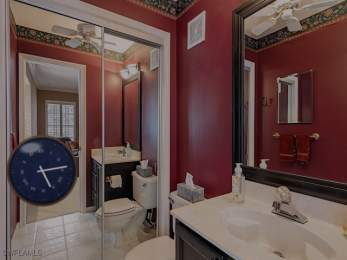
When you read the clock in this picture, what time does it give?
5:14
